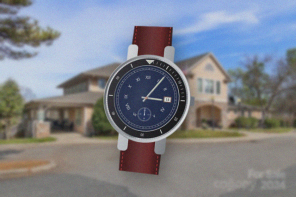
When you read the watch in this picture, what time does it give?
3:06
